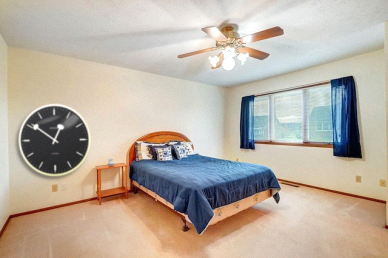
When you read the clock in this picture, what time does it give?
12:51
